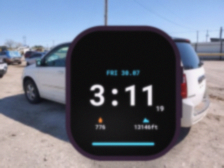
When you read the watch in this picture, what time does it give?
3:11
